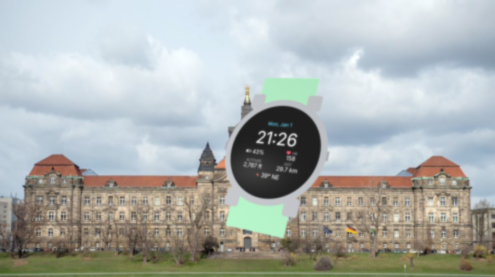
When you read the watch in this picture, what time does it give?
21:26
